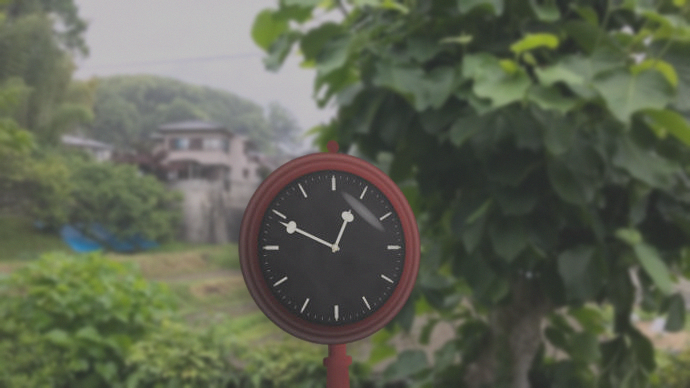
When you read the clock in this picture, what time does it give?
12:49
